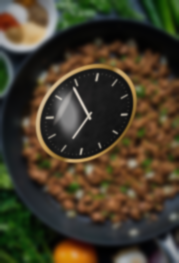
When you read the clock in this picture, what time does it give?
6:54
